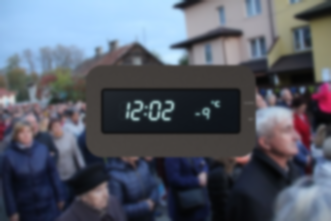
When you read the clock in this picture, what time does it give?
12:02
